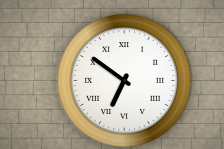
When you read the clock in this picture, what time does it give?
6:51
